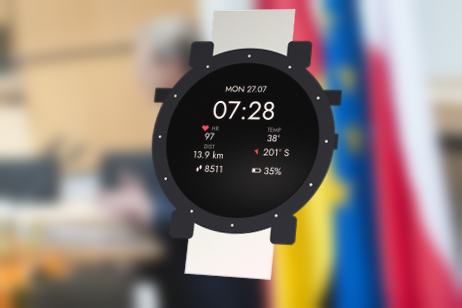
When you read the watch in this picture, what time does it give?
7:28
